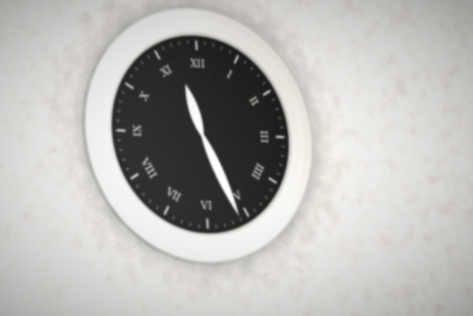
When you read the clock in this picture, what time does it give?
11:26
